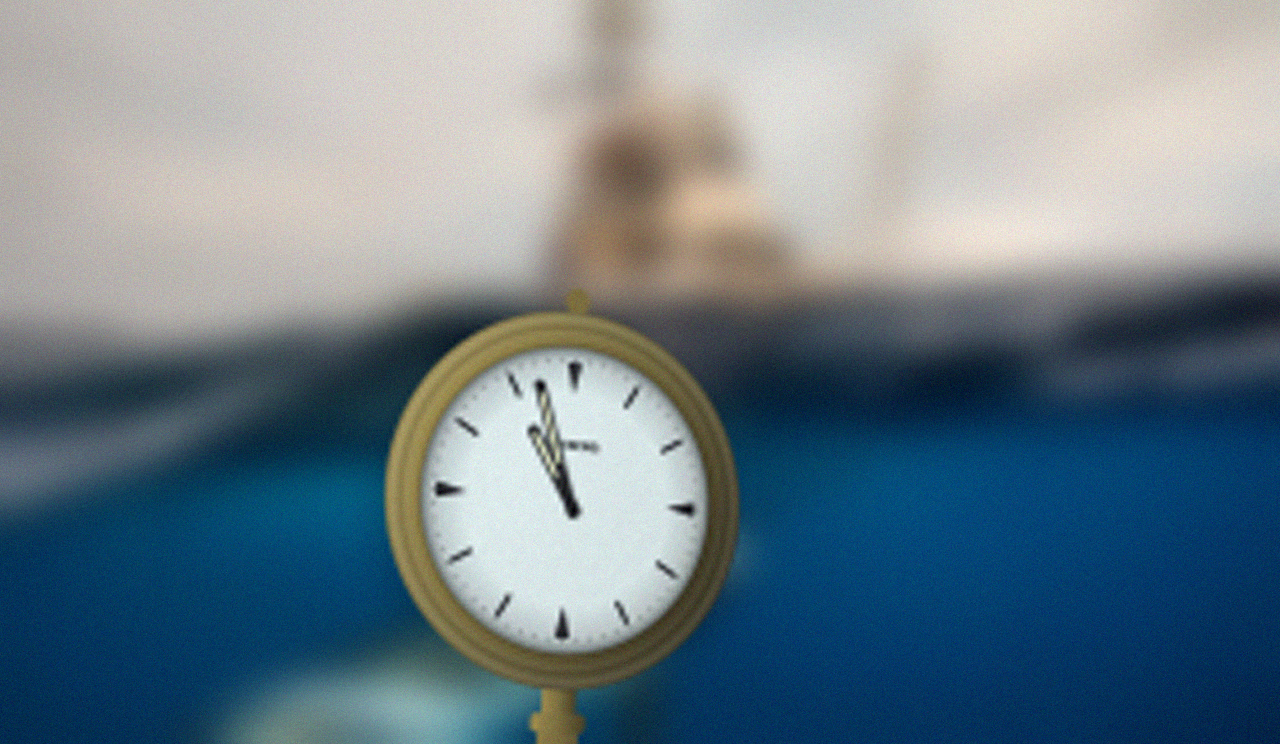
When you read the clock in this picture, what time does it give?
10:57
